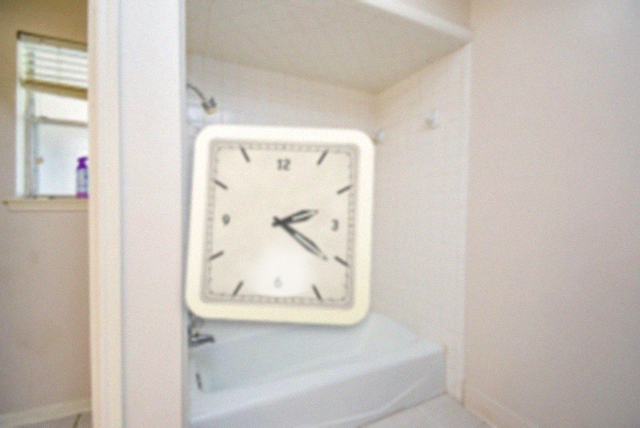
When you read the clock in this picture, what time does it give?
2:21
